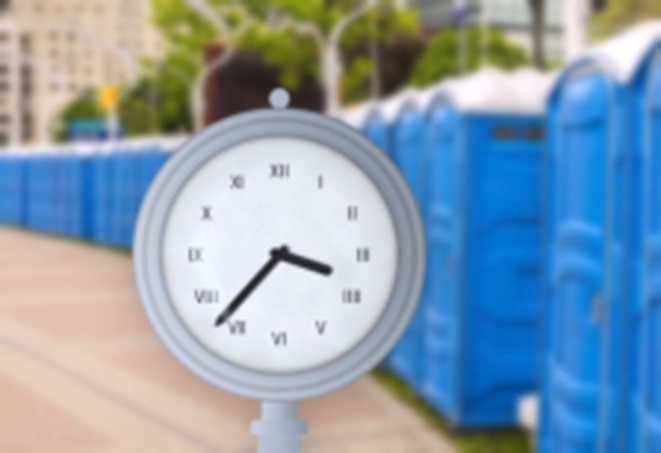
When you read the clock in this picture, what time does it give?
3:37
